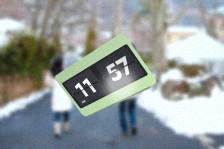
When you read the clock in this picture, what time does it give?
11:57
